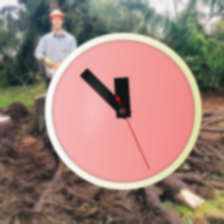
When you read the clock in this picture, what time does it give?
11:52:26
